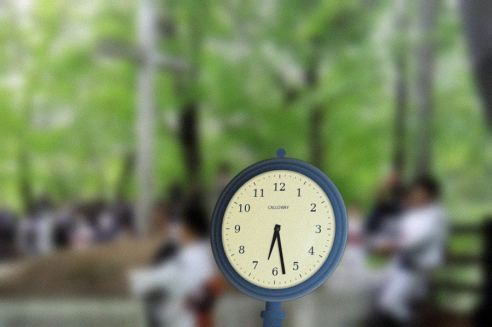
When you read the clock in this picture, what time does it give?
6:28
